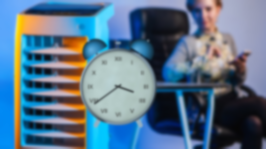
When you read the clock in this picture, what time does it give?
3:39
